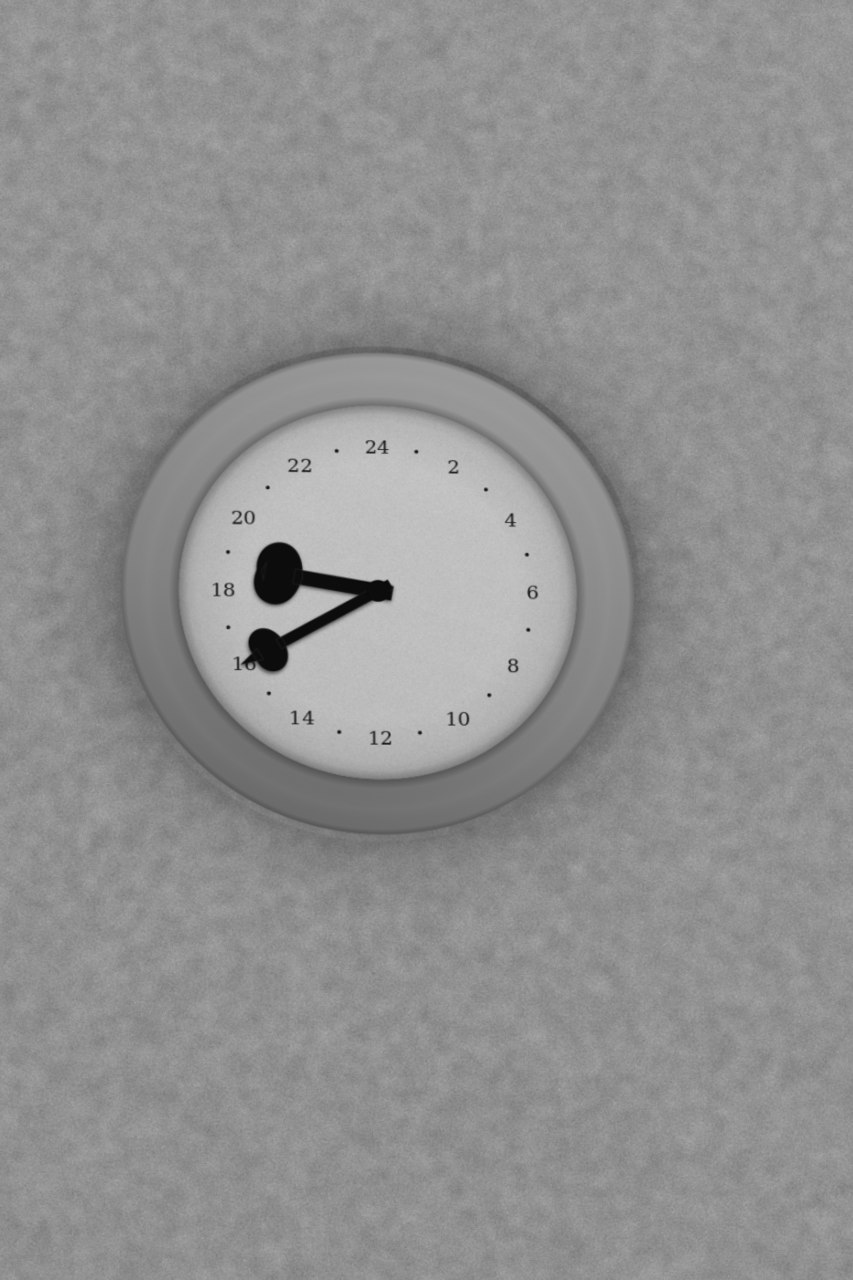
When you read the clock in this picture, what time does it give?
18:40
